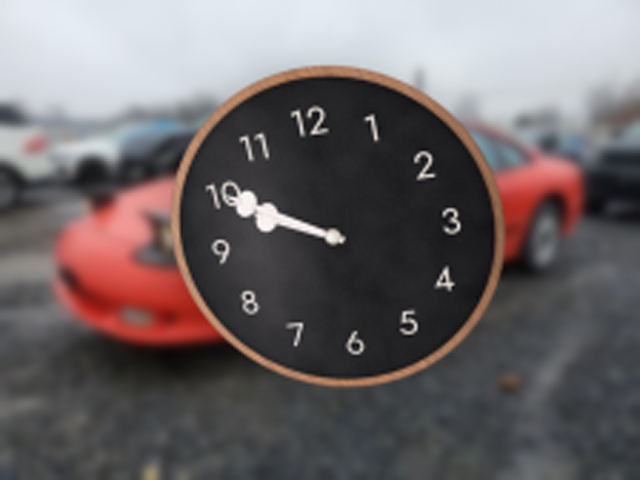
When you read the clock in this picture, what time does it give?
9:50
